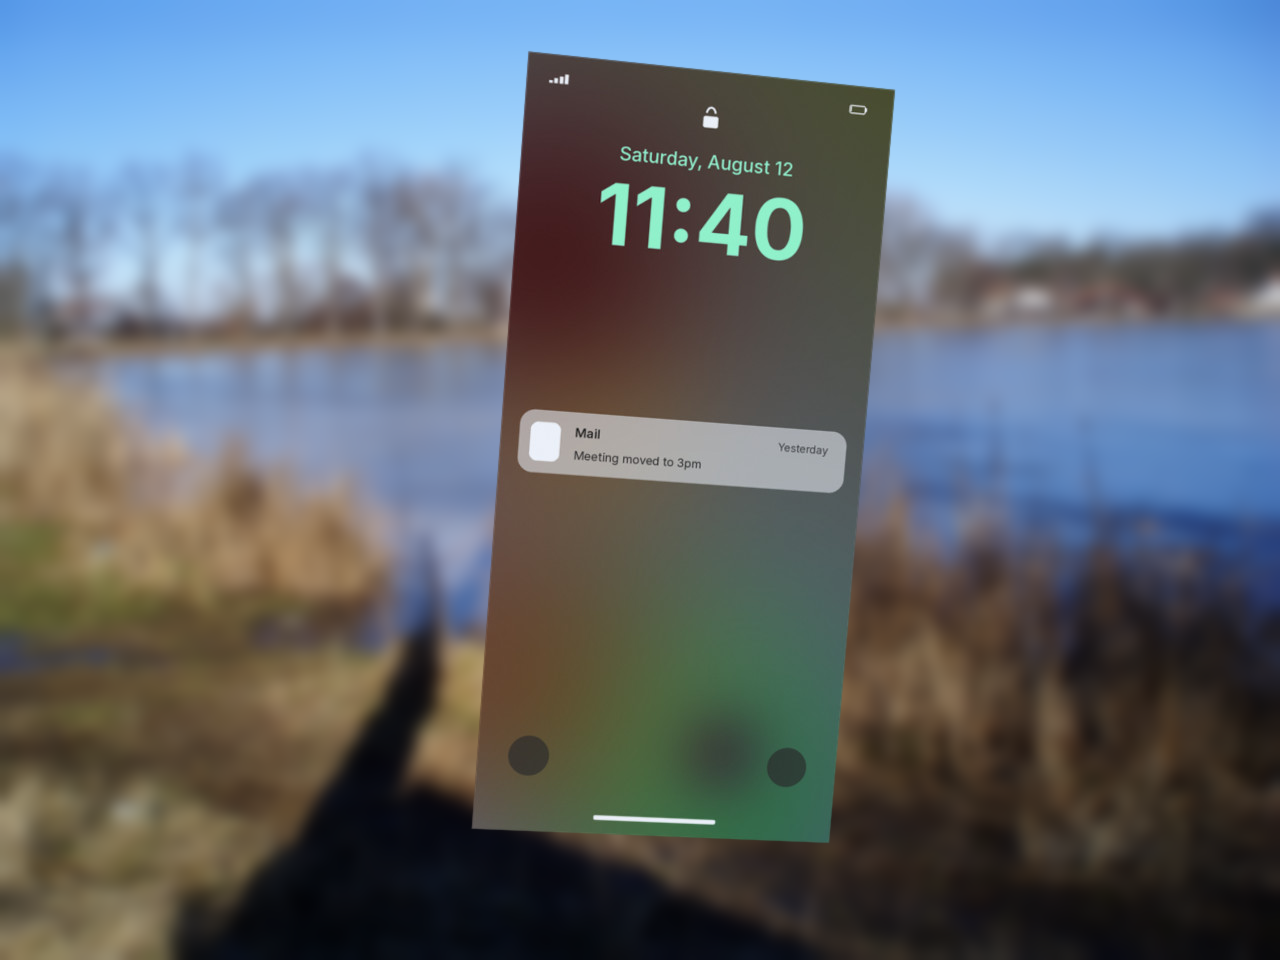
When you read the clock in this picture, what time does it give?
11:40
